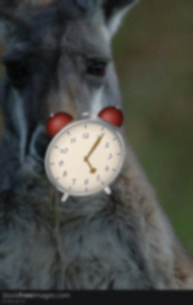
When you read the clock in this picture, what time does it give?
5:06
